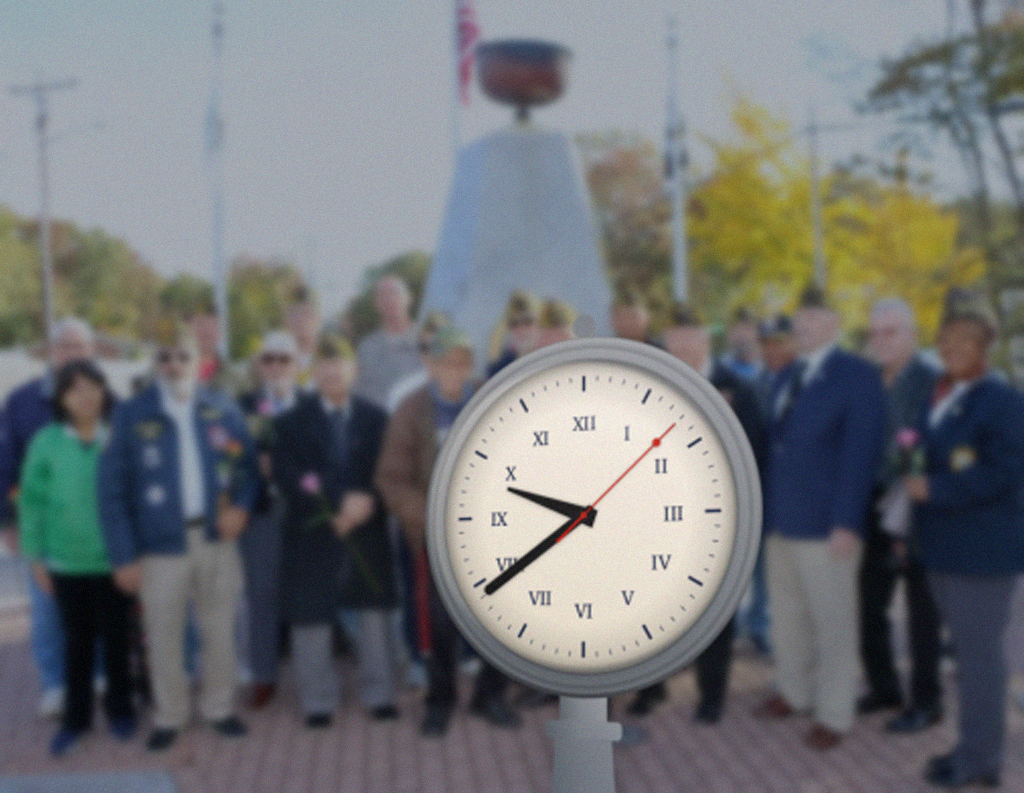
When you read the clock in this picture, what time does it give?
9:39:08
